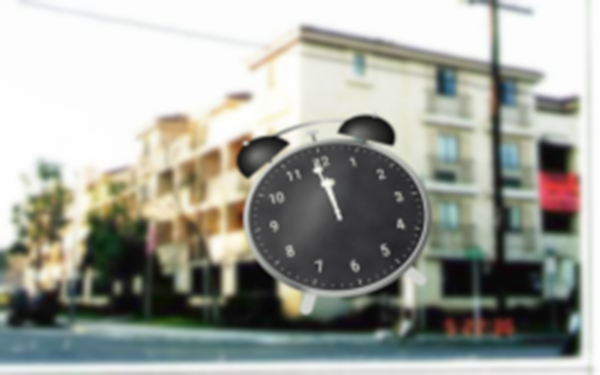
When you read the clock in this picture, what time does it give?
11:59
